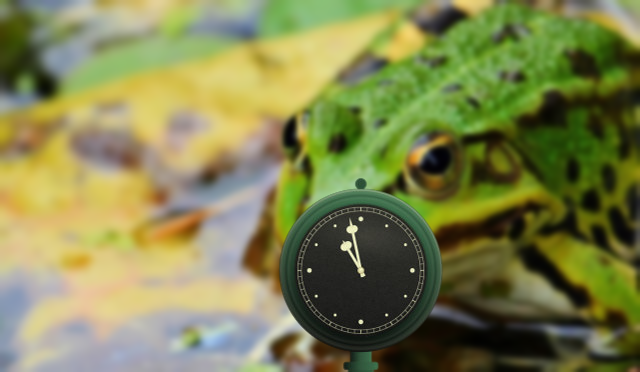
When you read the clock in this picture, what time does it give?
10:58
